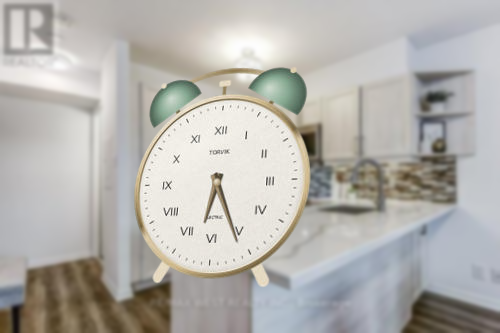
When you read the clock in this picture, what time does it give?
6:26
